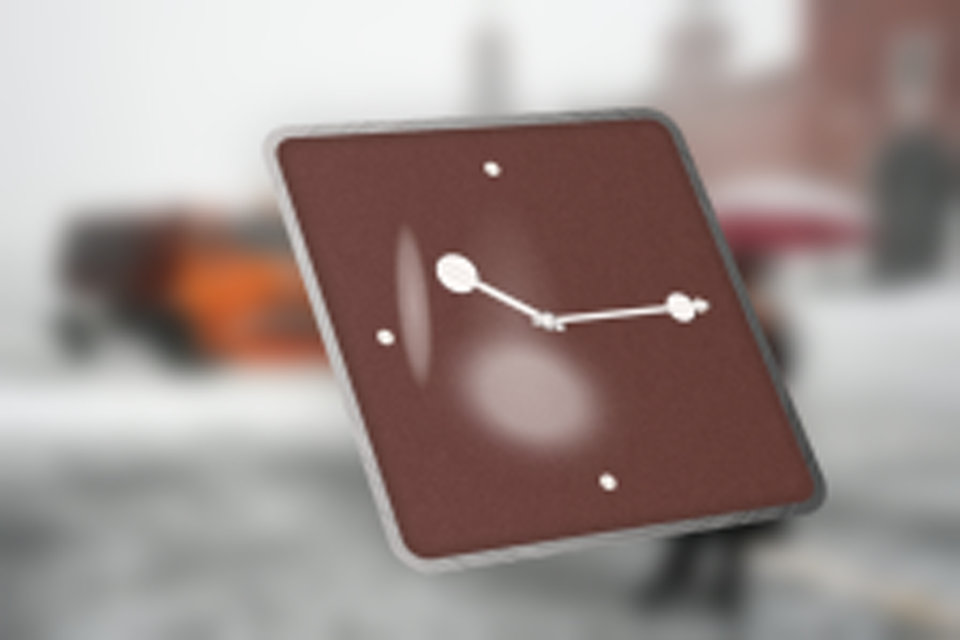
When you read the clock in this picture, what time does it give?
10:15
